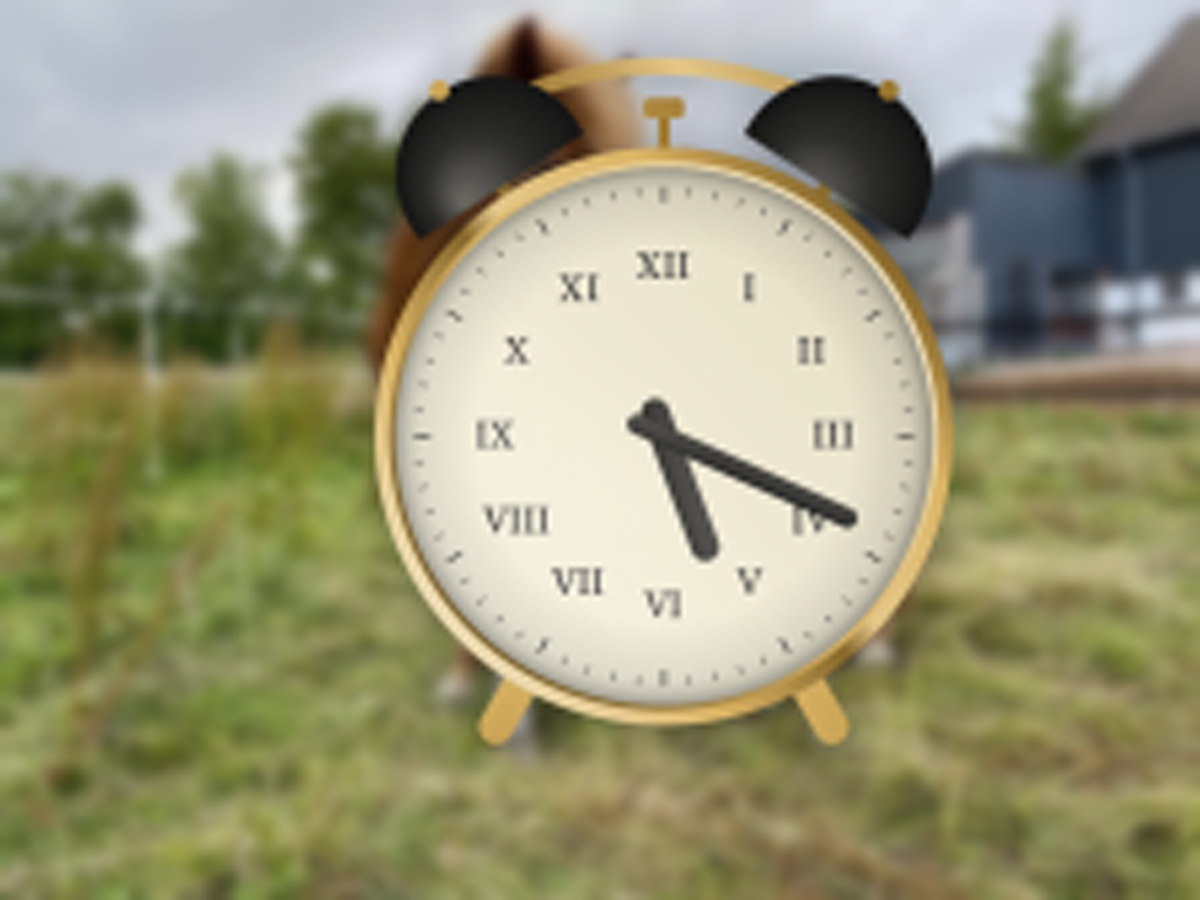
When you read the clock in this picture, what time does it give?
5:19
